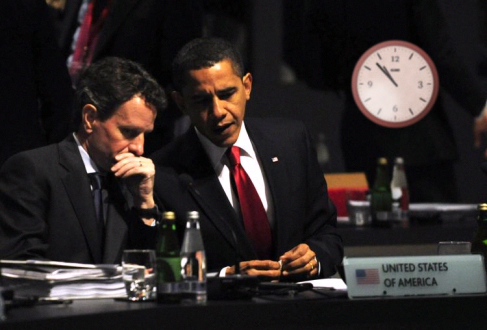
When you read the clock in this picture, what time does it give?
10:53
